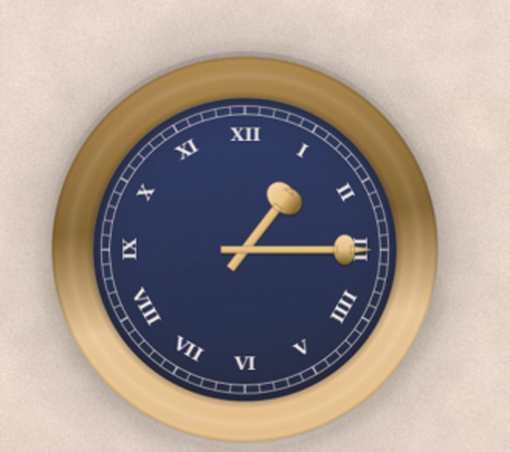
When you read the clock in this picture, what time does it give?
1:15
